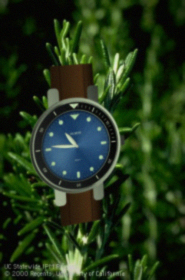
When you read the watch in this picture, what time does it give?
10:46
